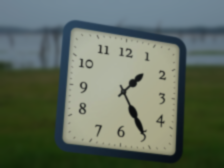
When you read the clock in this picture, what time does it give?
1:25
